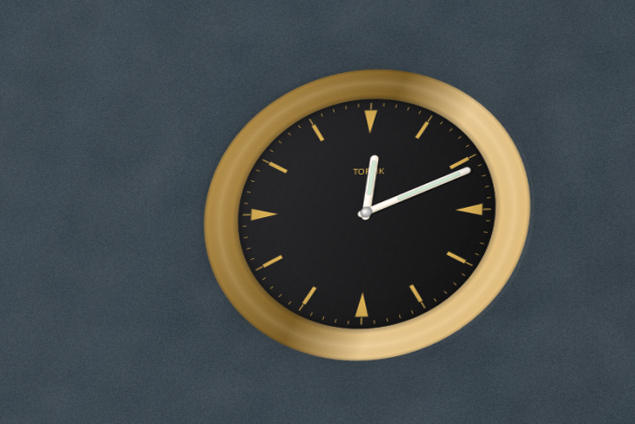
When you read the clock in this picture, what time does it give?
12:11
